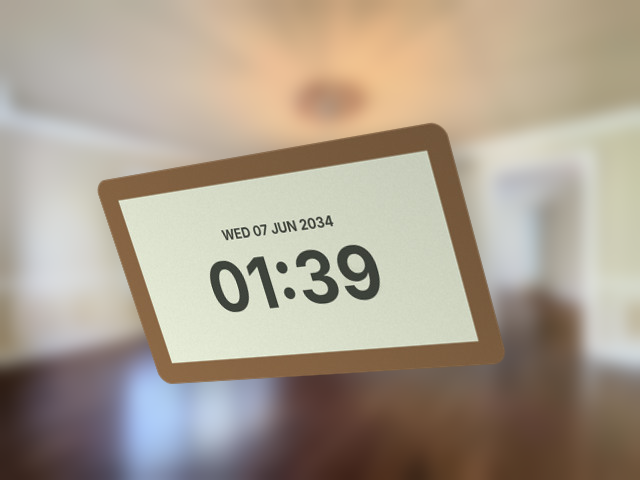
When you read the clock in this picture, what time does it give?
1:39
